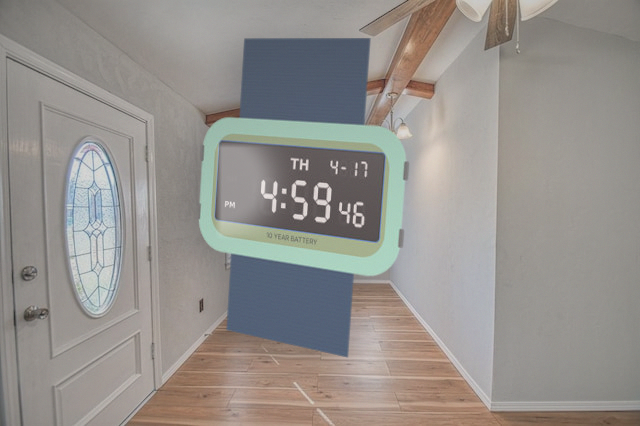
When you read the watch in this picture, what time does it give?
4:59:46
